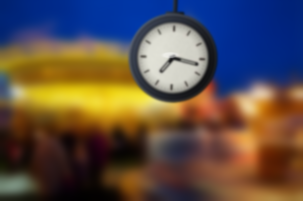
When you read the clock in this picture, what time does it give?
7:17
